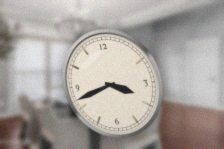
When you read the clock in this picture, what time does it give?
3:42
